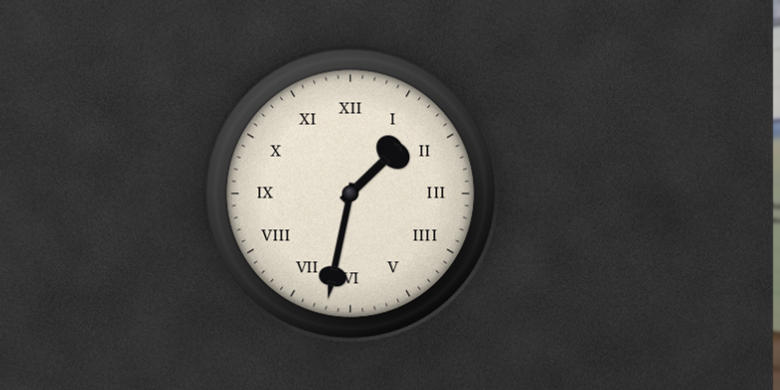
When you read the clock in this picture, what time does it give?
1:32
